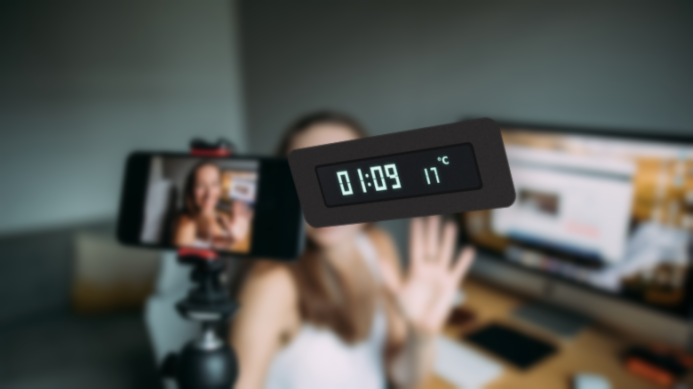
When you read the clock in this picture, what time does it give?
1:09
